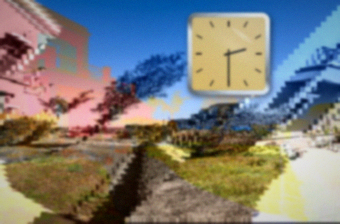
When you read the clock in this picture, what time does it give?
2:30
